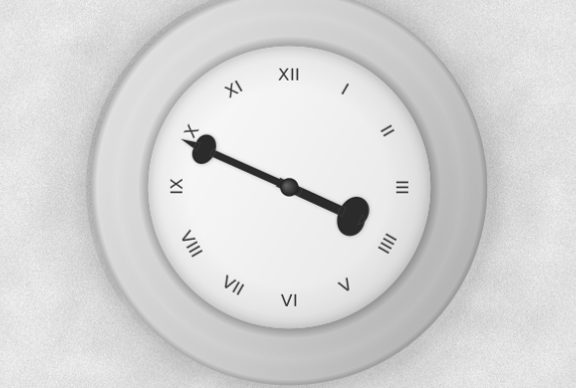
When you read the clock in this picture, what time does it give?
3:49
